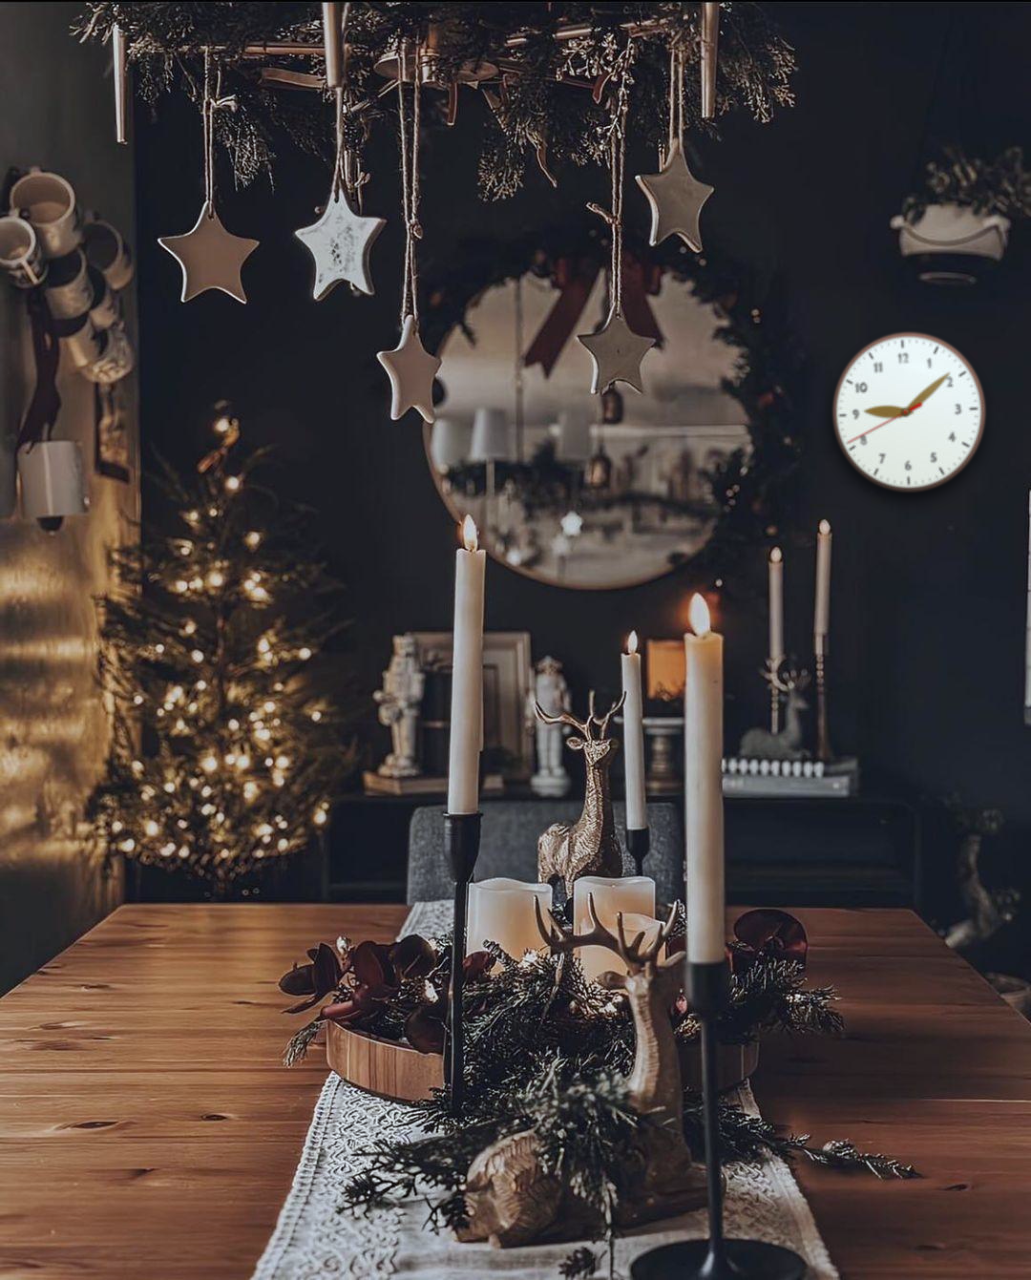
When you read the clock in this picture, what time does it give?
9:08:41
